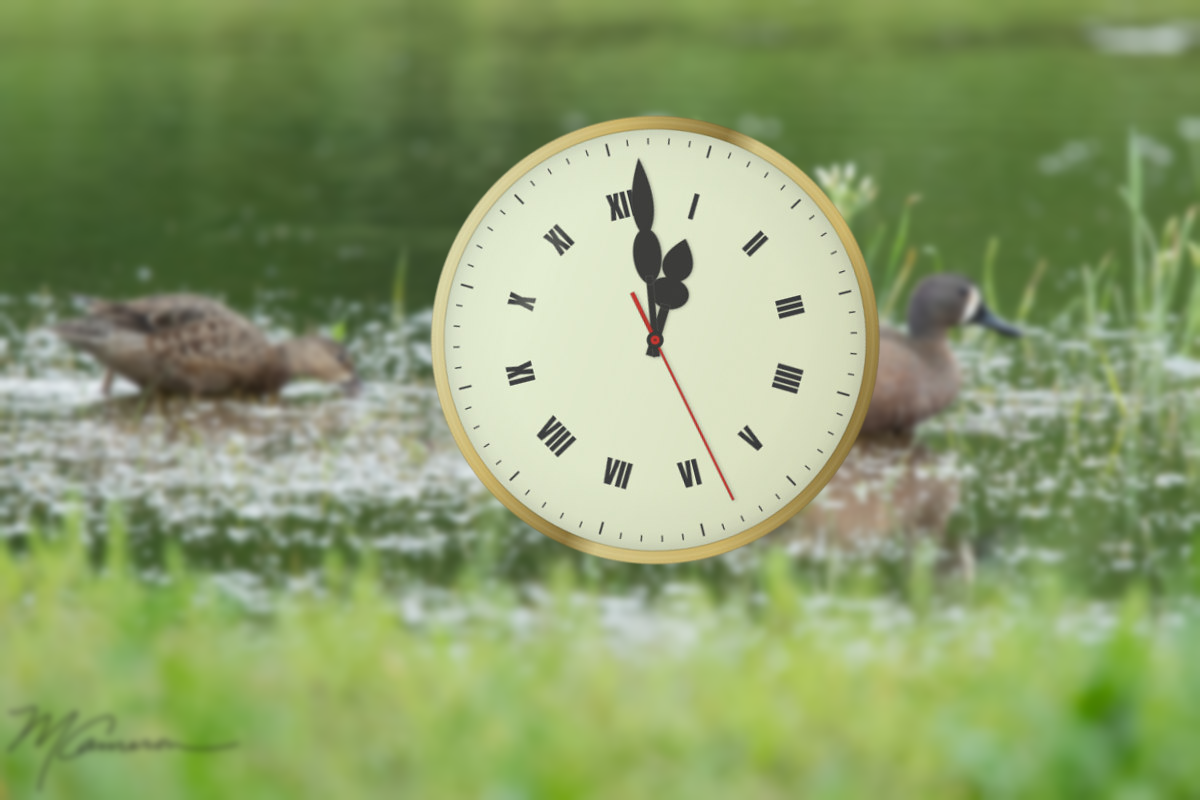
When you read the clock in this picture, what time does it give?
1:01:28
